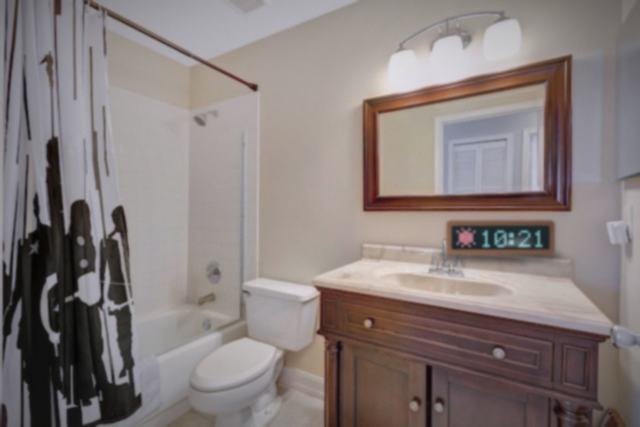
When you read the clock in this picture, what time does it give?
10:21
